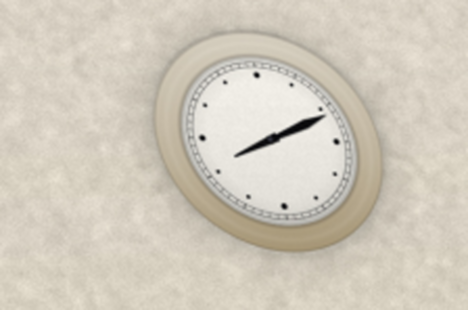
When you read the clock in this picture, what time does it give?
8:11
